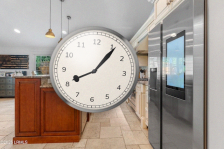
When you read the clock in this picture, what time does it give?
8:06
